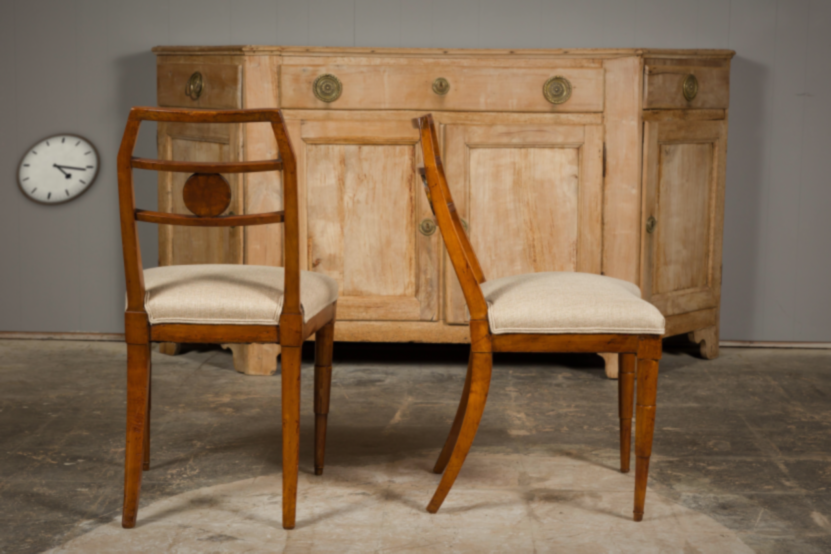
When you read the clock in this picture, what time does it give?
4:16
